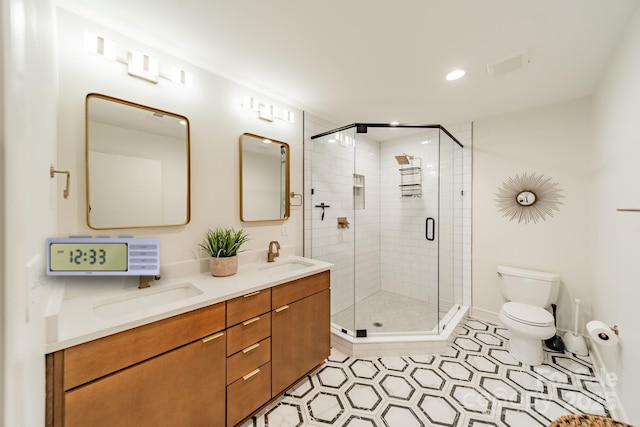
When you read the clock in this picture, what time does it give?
12:33
